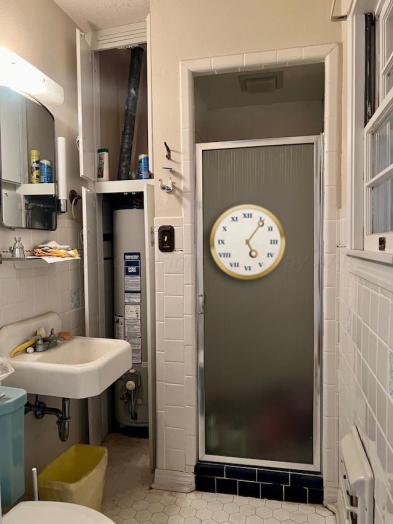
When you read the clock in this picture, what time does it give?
5:06
